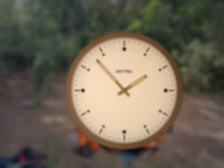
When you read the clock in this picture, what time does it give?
1:53
